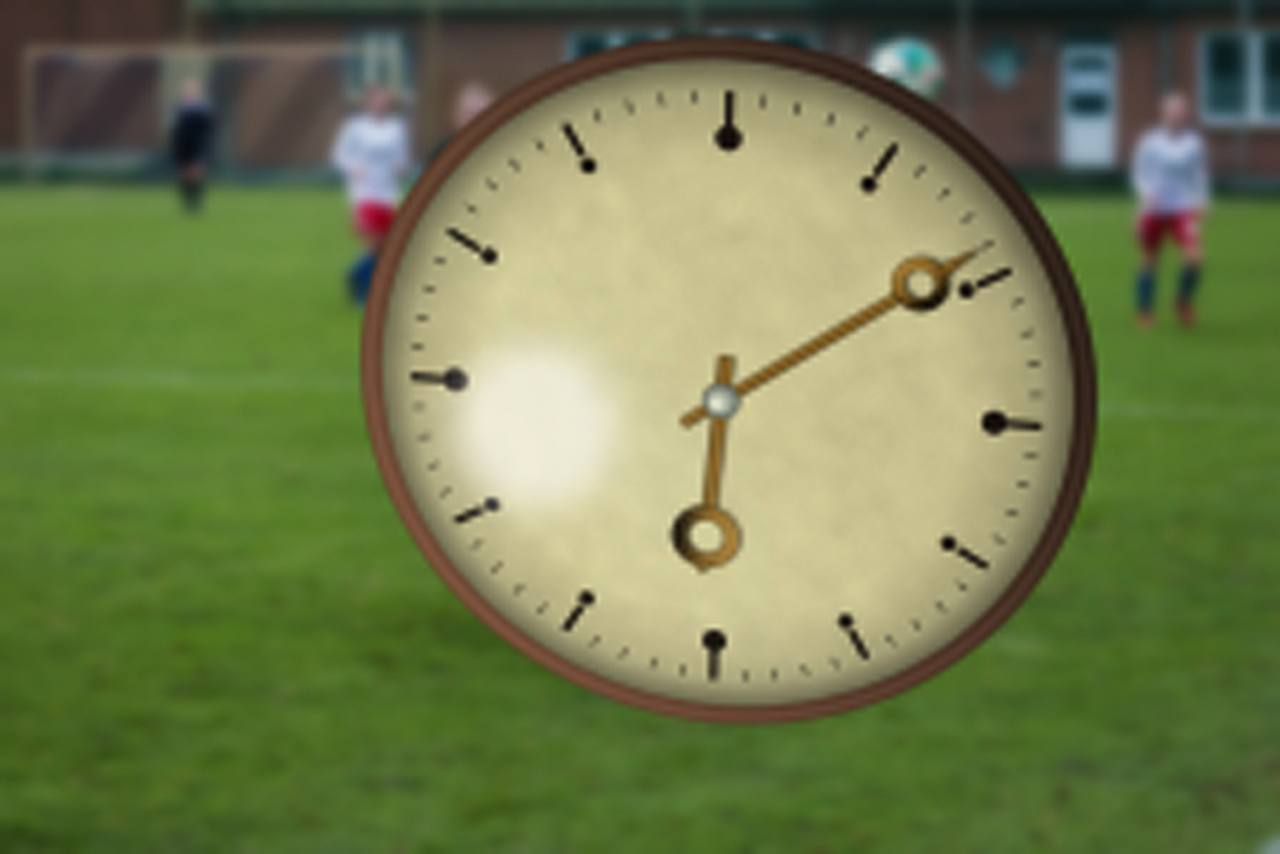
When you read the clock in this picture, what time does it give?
6:09
